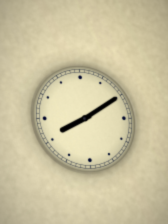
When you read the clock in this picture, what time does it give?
8:10
